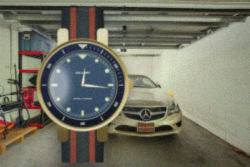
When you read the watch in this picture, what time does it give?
12:16
